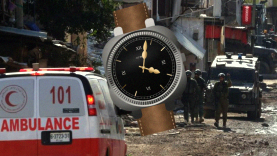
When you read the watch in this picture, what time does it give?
4:03
